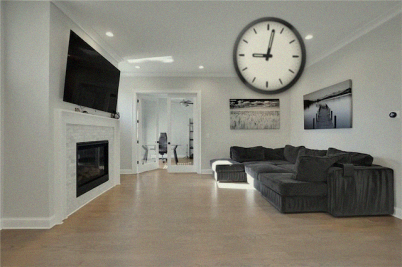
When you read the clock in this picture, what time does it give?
9:02
